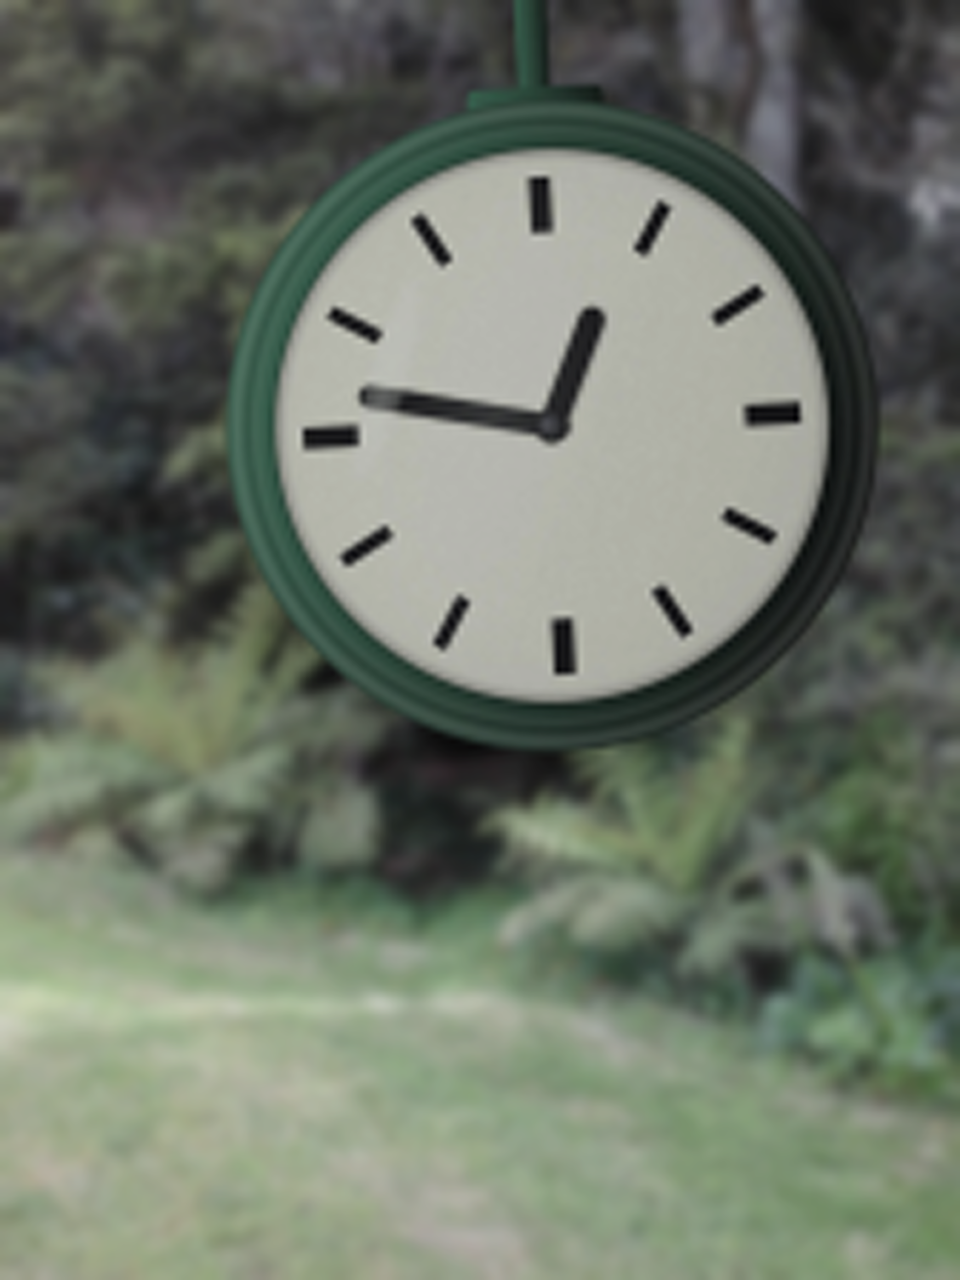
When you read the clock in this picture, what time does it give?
12:47
